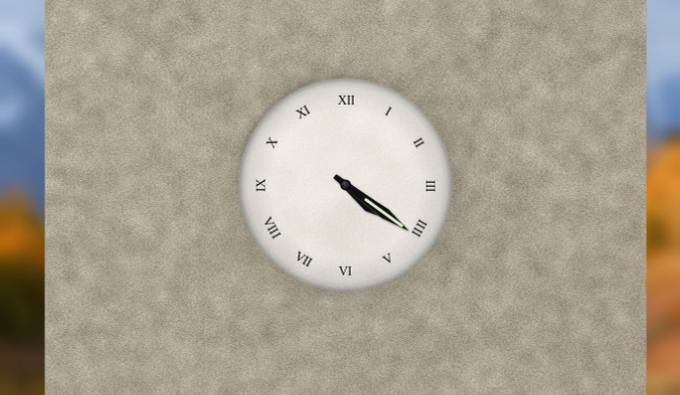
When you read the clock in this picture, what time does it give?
4:21
